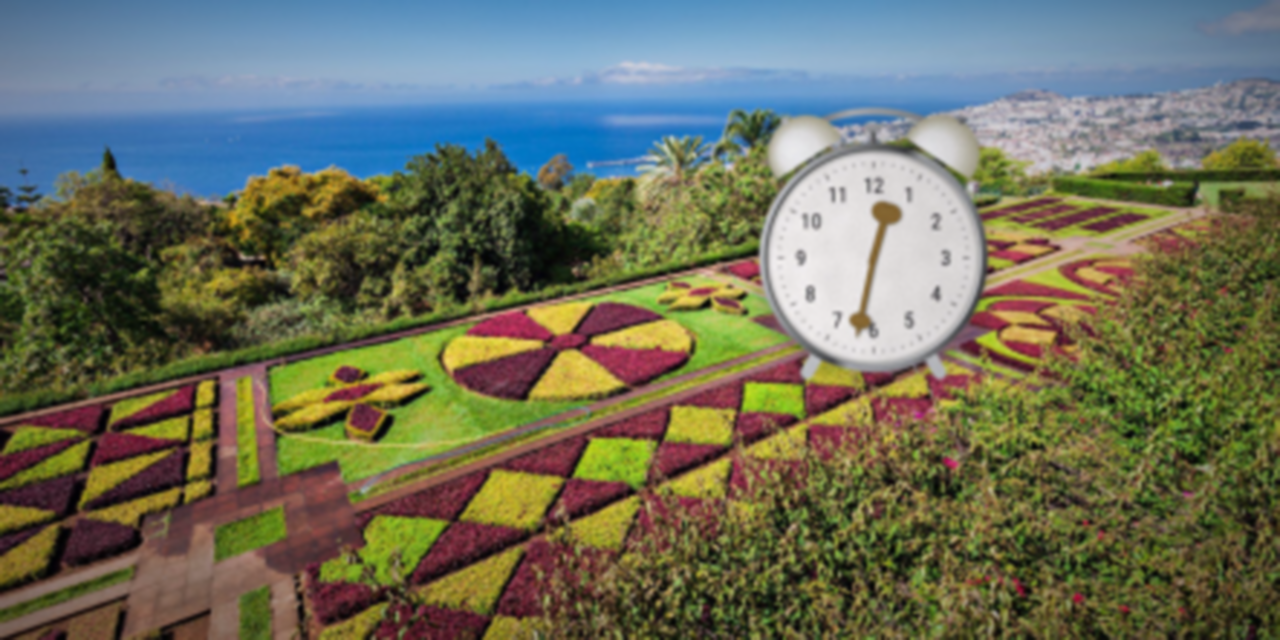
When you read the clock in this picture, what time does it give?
12:32
